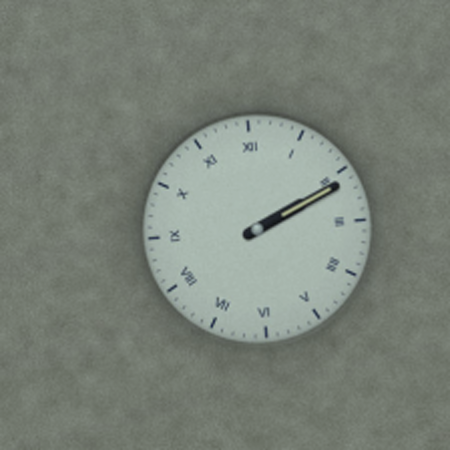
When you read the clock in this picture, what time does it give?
2:11
